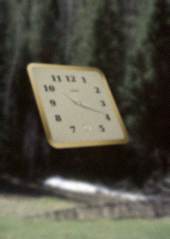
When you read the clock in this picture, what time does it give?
10:19
